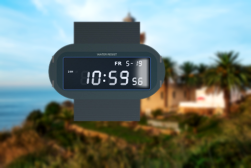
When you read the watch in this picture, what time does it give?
10:59:56
